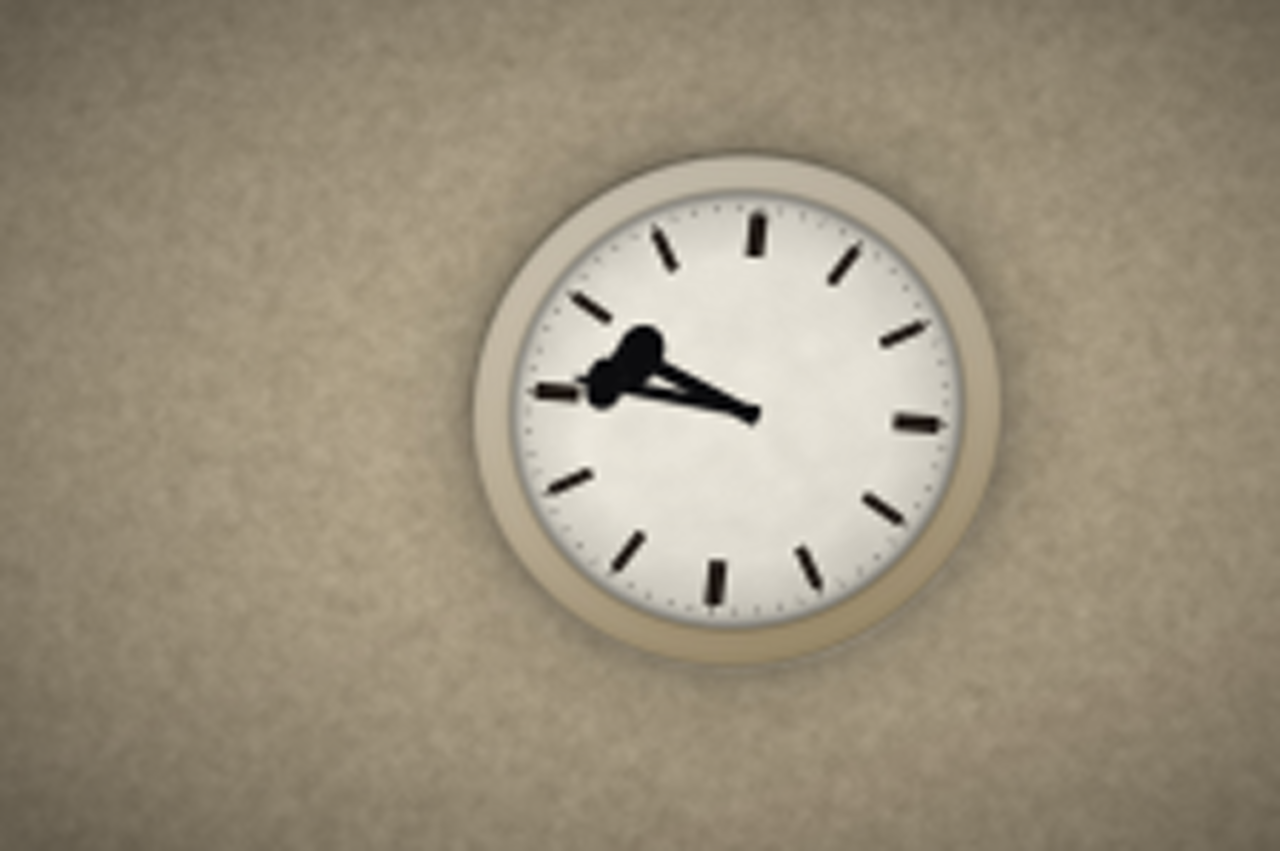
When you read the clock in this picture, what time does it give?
9:46
